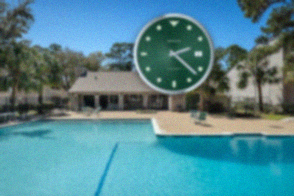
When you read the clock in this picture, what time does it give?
2:22
